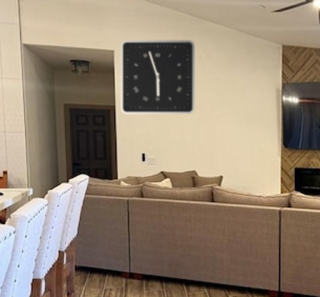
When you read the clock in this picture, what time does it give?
5:57
